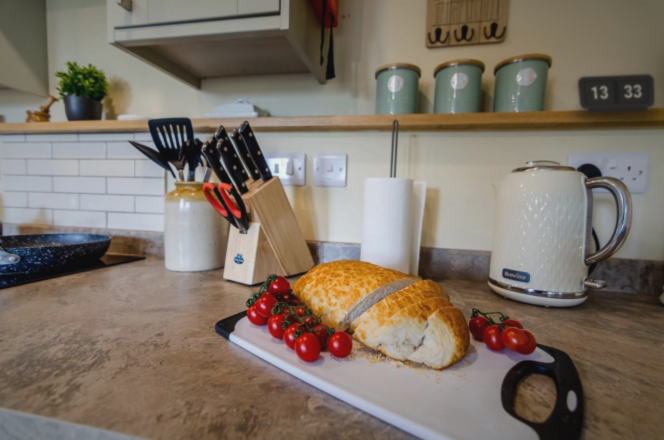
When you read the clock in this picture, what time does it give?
13:33
